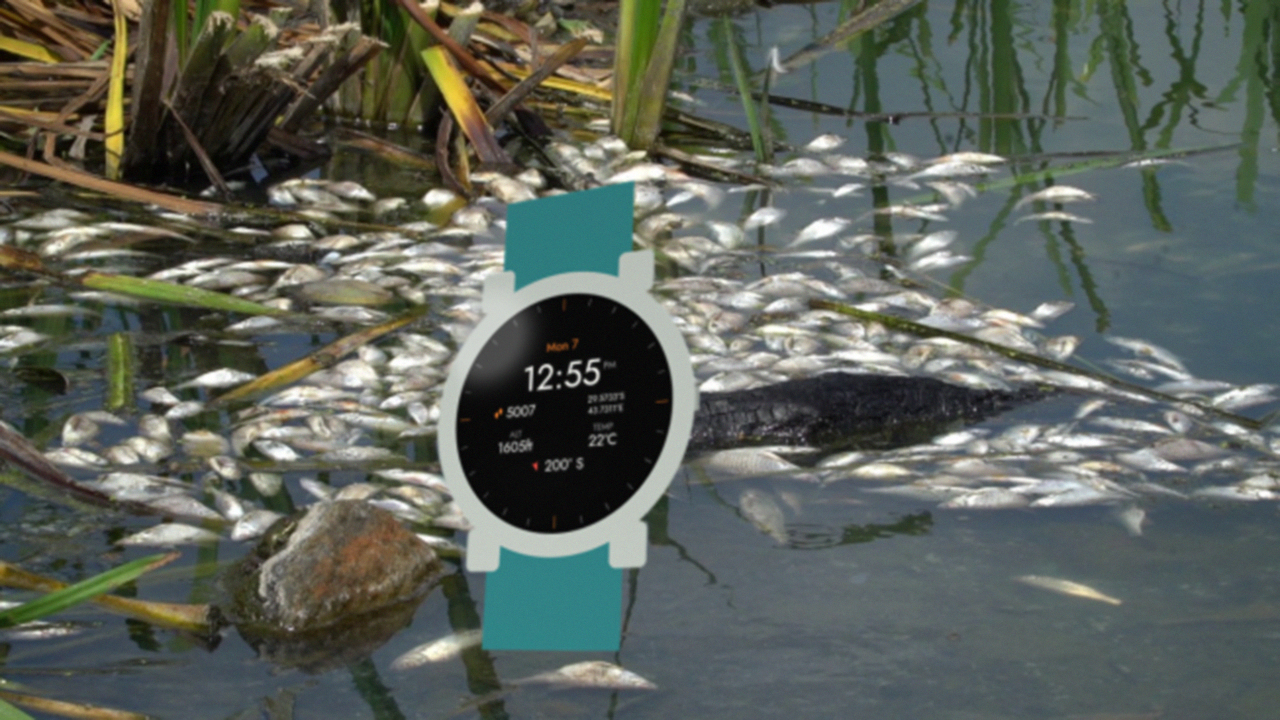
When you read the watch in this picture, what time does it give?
12:55
